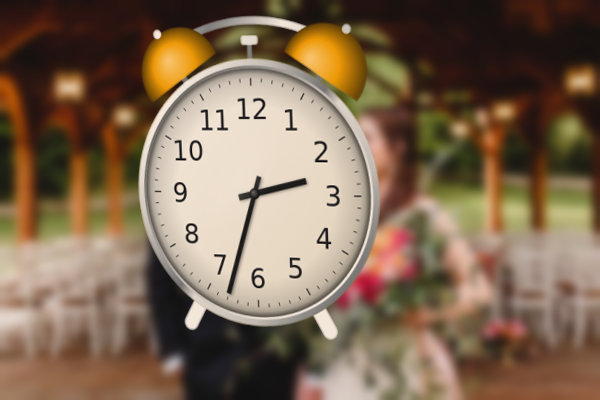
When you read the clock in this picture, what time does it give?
2:33
